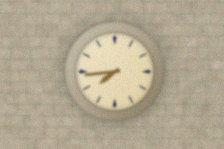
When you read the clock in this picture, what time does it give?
7:44
